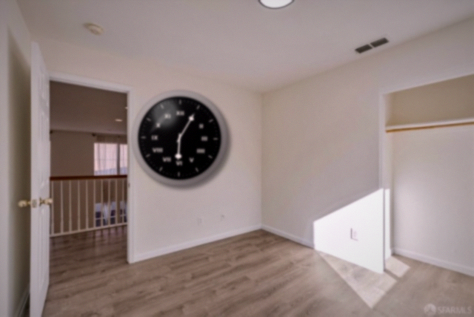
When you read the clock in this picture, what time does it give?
6:05
